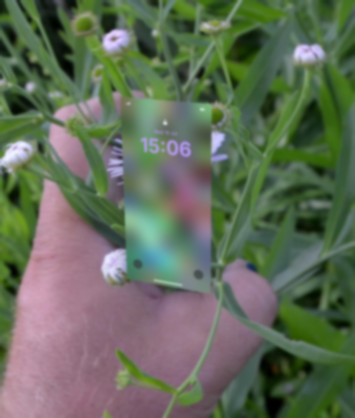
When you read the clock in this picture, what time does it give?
15:06
